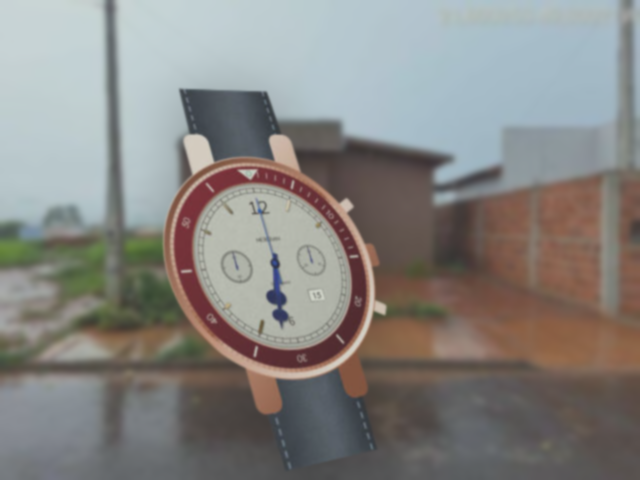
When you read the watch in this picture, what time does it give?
6:32
